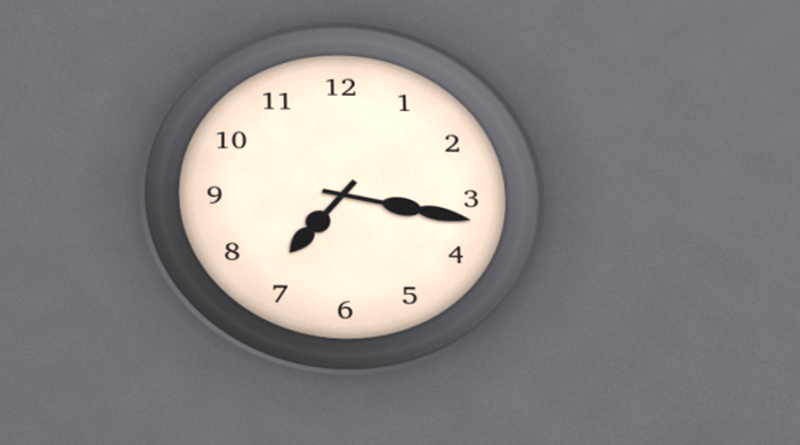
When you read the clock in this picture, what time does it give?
7:17
